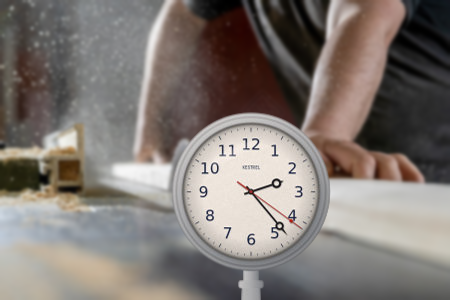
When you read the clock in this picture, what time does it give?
2:23:21
